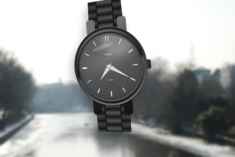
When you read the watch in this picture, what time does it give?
7:20
